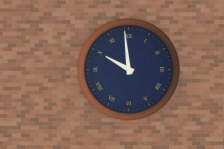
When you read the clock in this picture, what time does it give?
9:59
